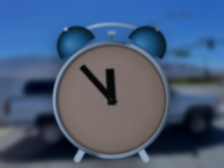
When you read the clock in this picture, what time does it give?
11:53
